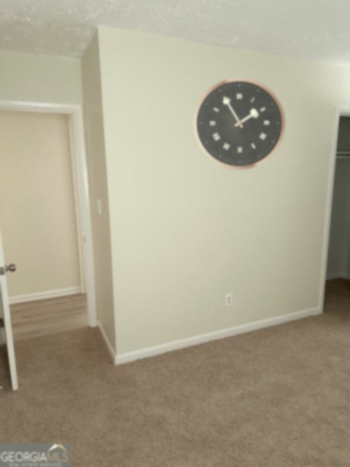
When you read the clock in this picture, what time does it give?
1:55
